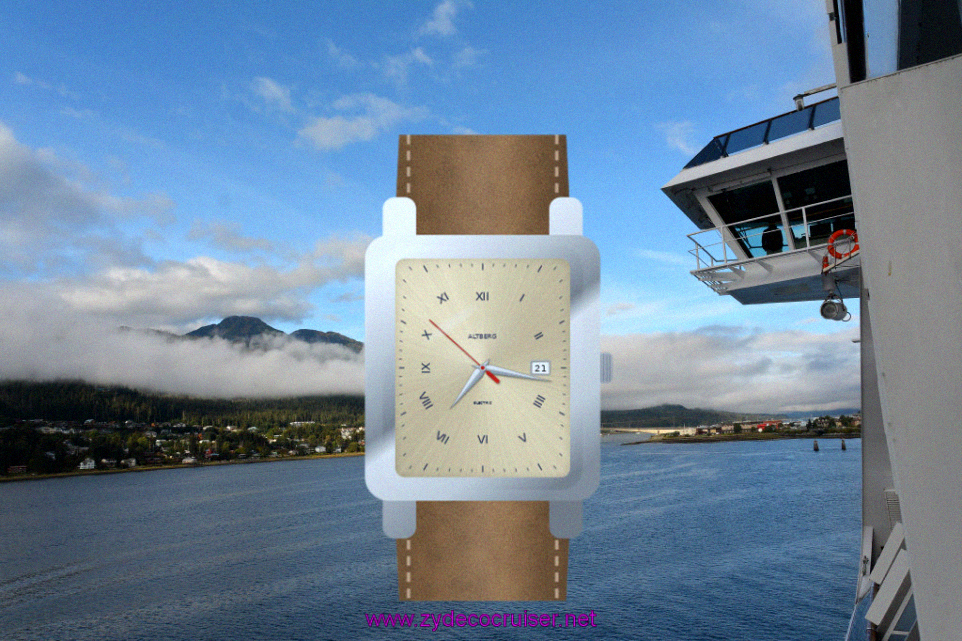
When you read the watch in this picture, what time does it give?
7:16:52
